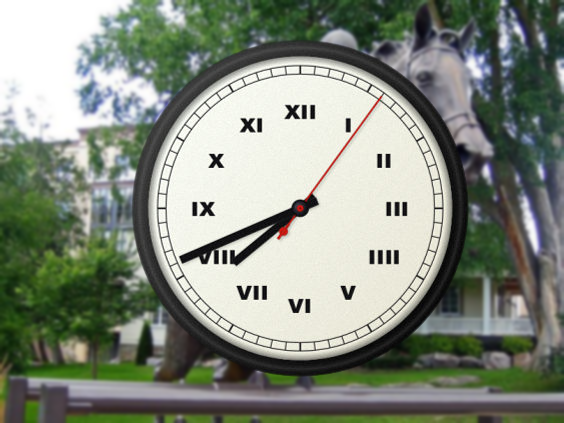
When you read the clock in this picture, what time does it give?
7:41:06
